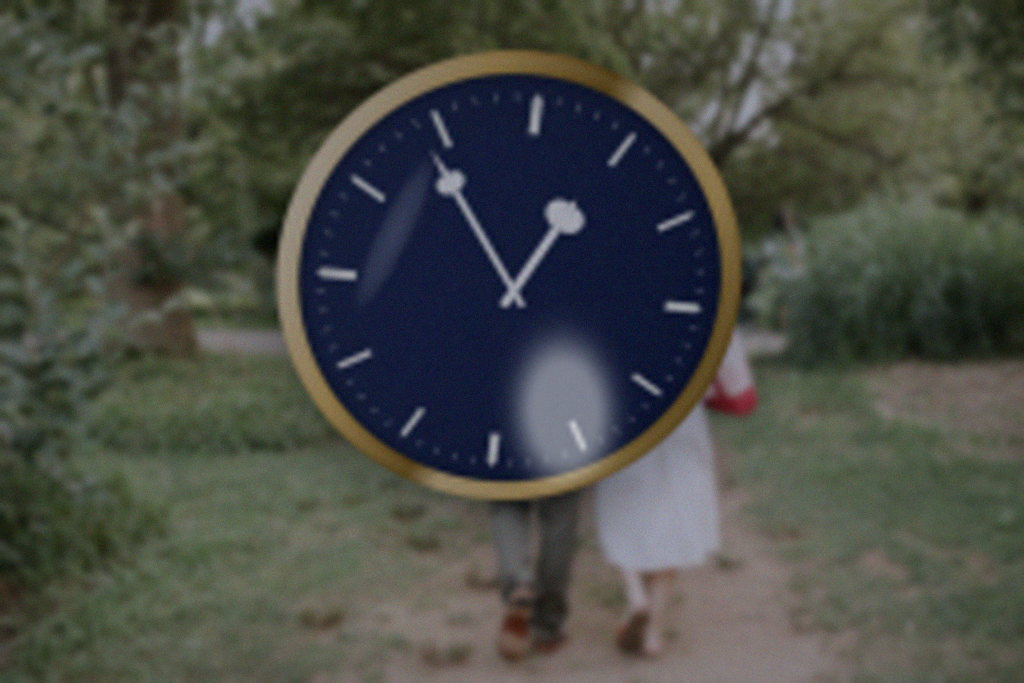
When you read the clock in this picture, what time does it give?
12:54
